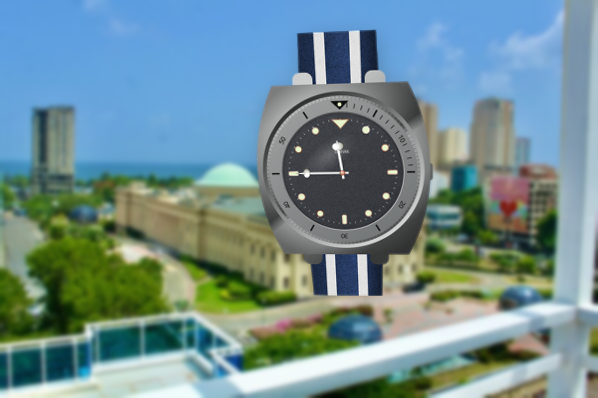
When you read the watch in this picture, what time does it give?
11:45
